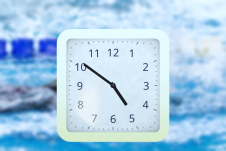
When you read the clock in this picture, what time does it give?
4:51
